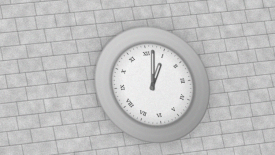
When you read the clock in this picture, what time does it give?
1:02
